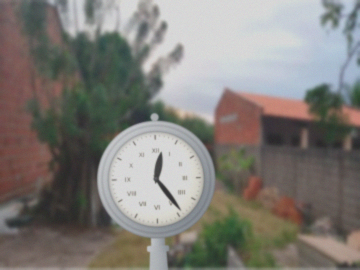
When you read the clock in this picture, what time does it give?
12:24
